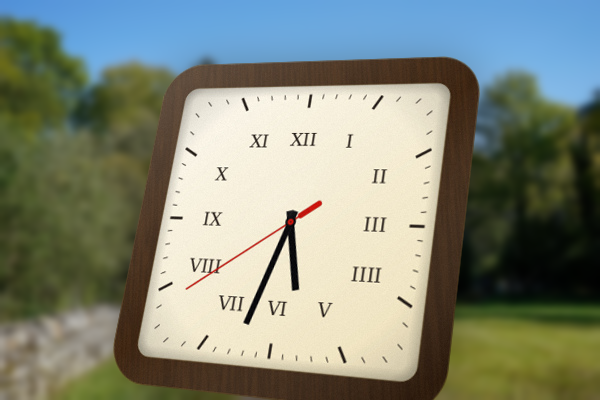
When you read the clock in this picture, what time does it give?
5:32:39
